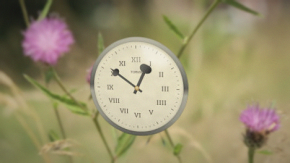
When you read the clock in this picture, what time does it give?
12:51
